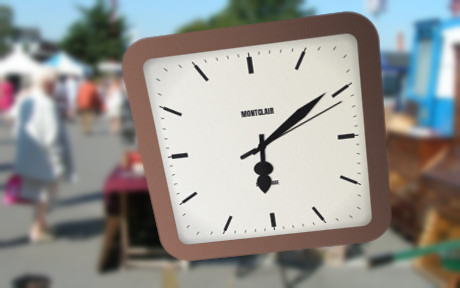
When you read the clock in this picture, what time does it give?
6:09:11
